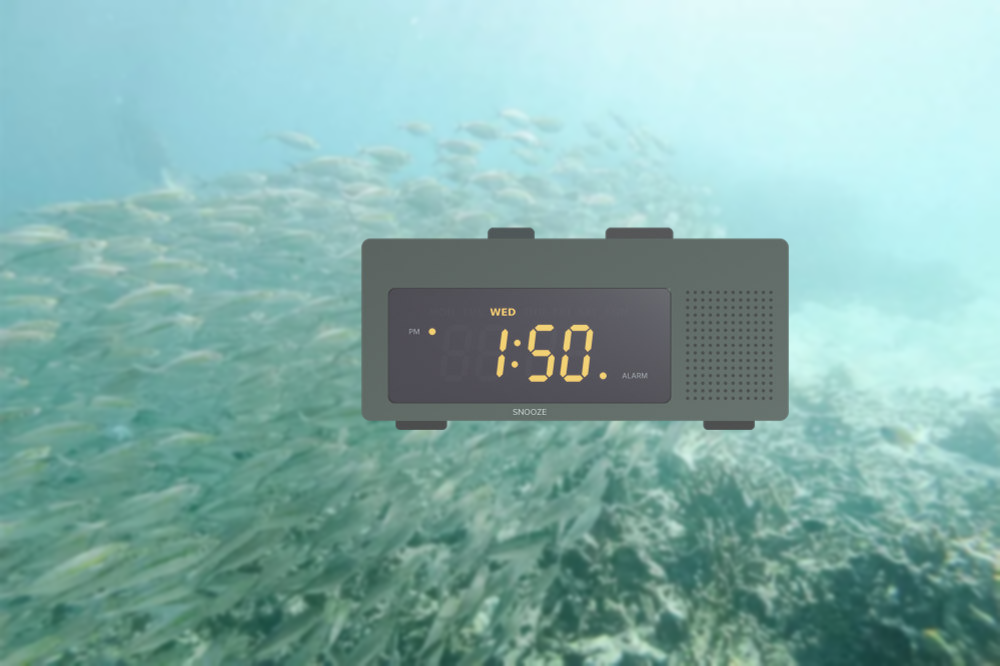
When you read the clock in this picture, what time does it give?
1:50
